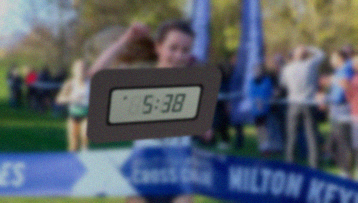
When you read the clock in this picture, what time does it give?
5:38
